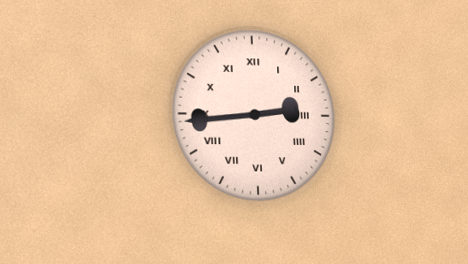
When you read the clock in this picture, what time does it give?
2:44
